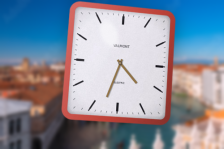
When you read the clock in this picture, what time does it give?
4:33
